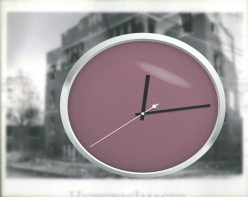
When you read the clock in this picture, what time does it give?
12:13:39
